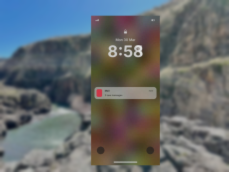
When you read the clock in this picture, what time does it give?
8:58
